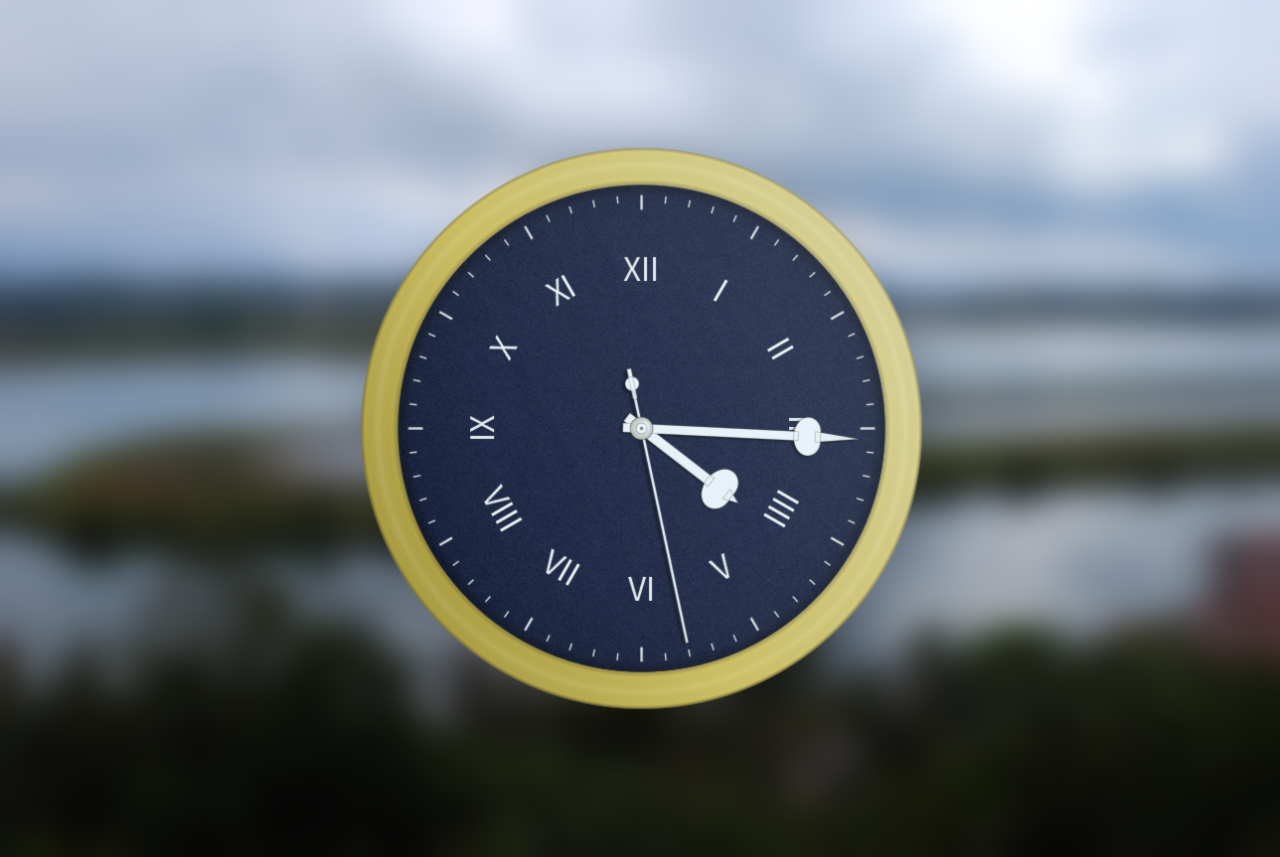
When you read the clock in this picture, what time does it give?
4:15:28
